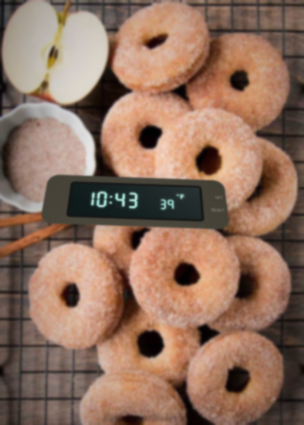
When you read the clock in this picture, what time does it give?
10:43
